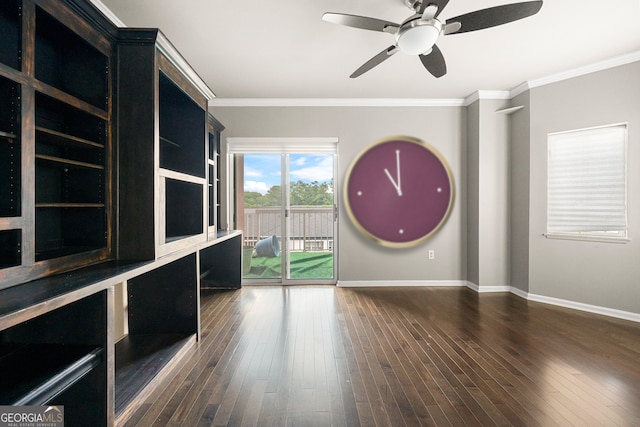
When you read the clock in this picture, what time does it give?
11:00
